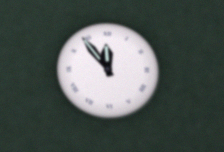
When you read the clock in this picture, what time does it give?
11:54
